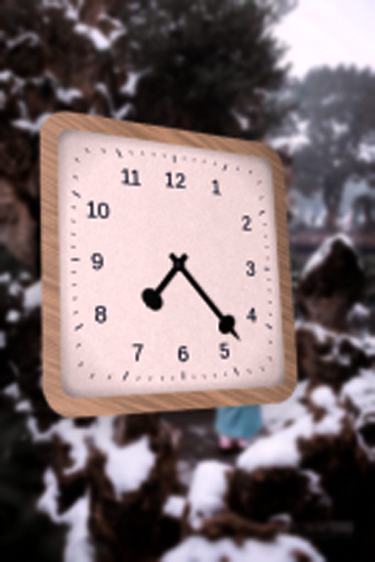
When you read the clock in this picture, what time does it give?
7:23
